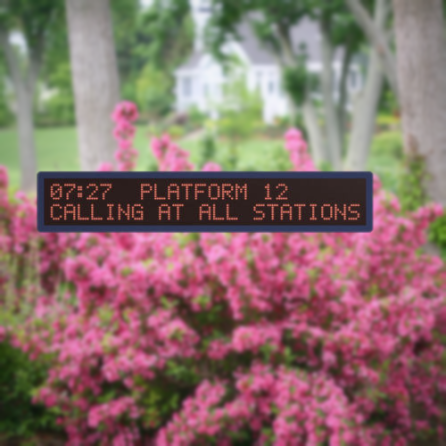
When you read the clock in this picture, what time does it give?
7:27
